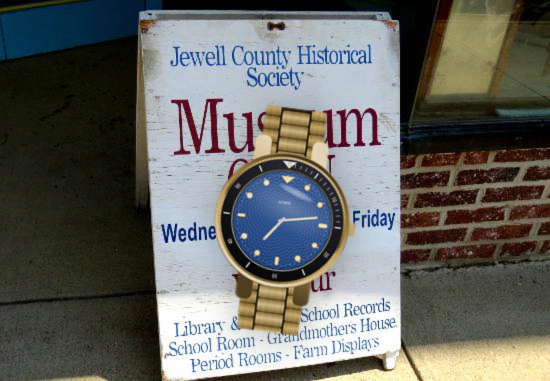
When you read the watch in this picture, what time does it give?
7:13
